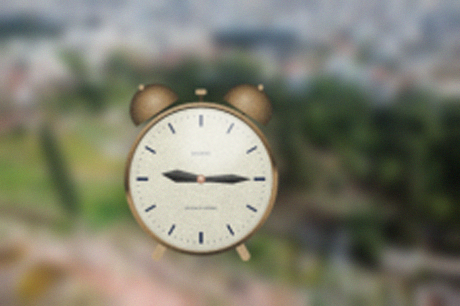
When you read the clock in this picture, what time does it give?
9:15
